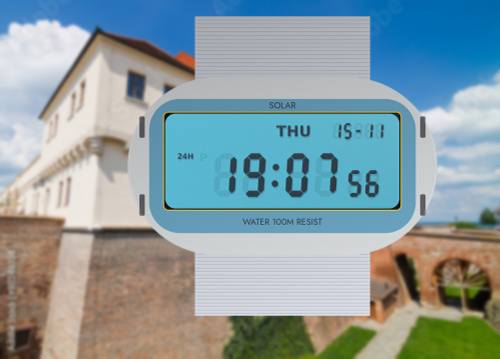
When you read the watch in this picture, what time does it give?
19:07:56
